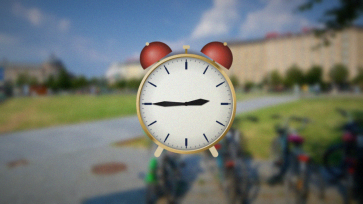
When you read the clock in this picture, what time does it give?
2:45
